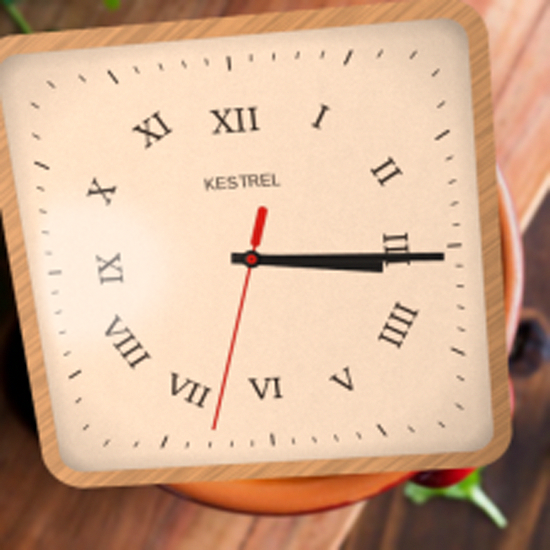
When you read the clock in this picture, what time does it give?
3:15:33
